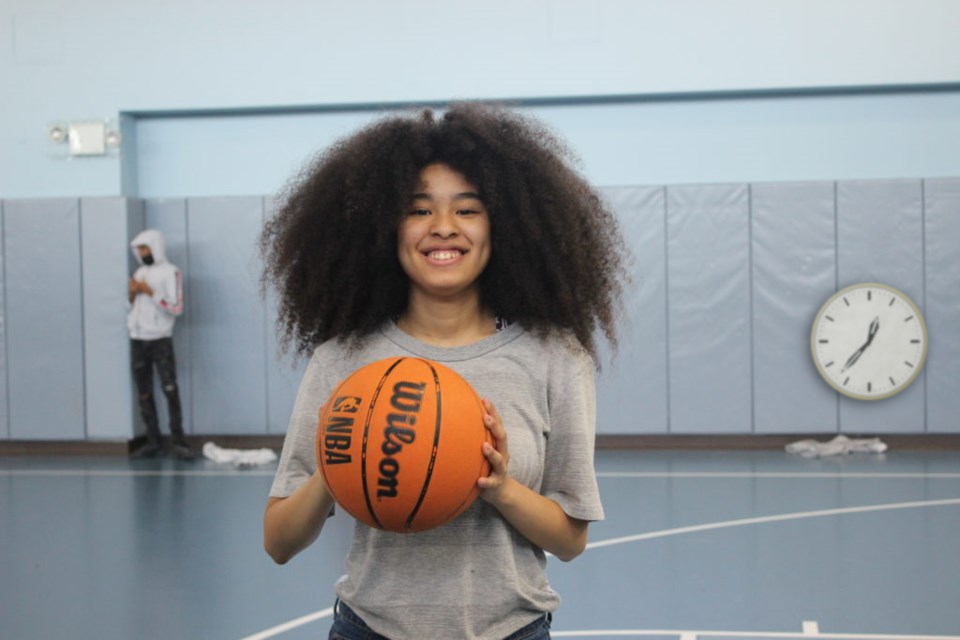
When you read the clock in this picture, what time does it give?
12:37
